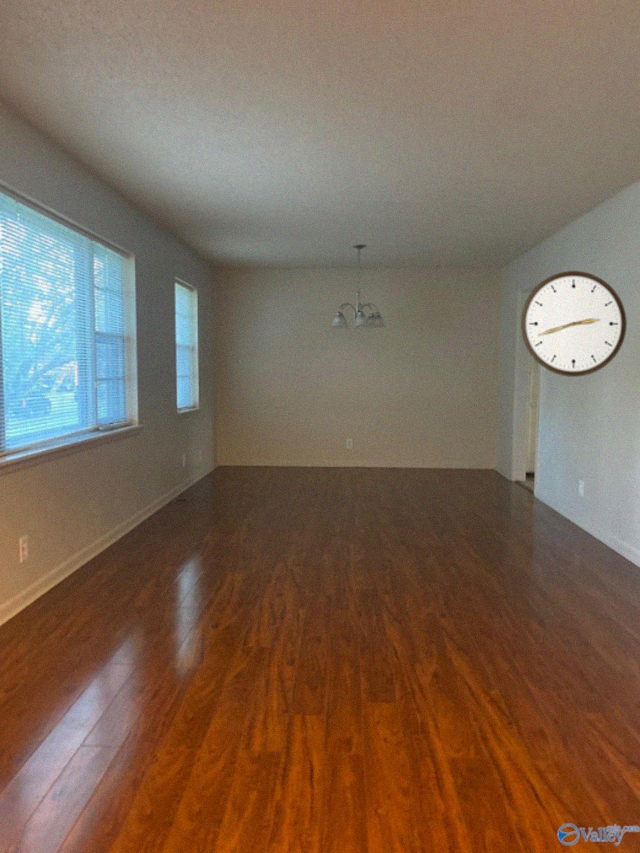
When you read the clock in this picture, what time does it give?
2:42
